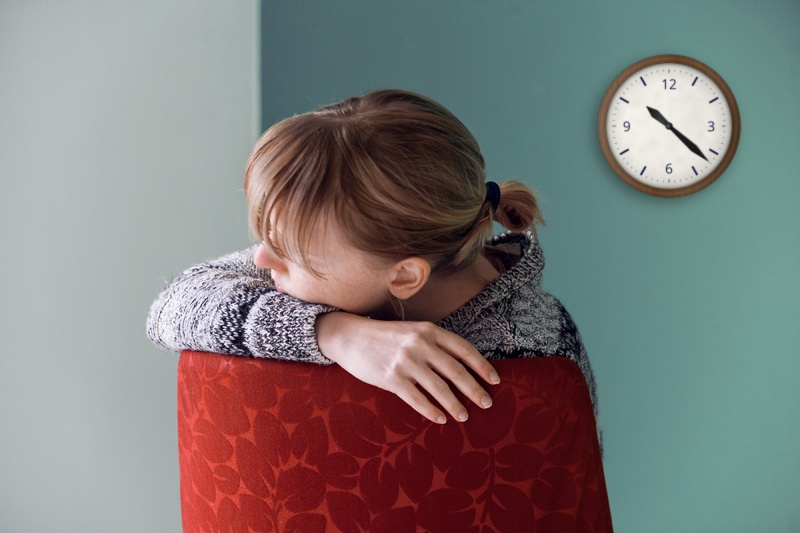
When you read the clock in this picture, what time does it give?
10:22
